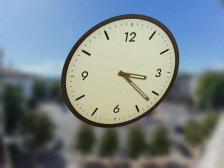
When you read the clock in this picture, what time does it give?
3:22
